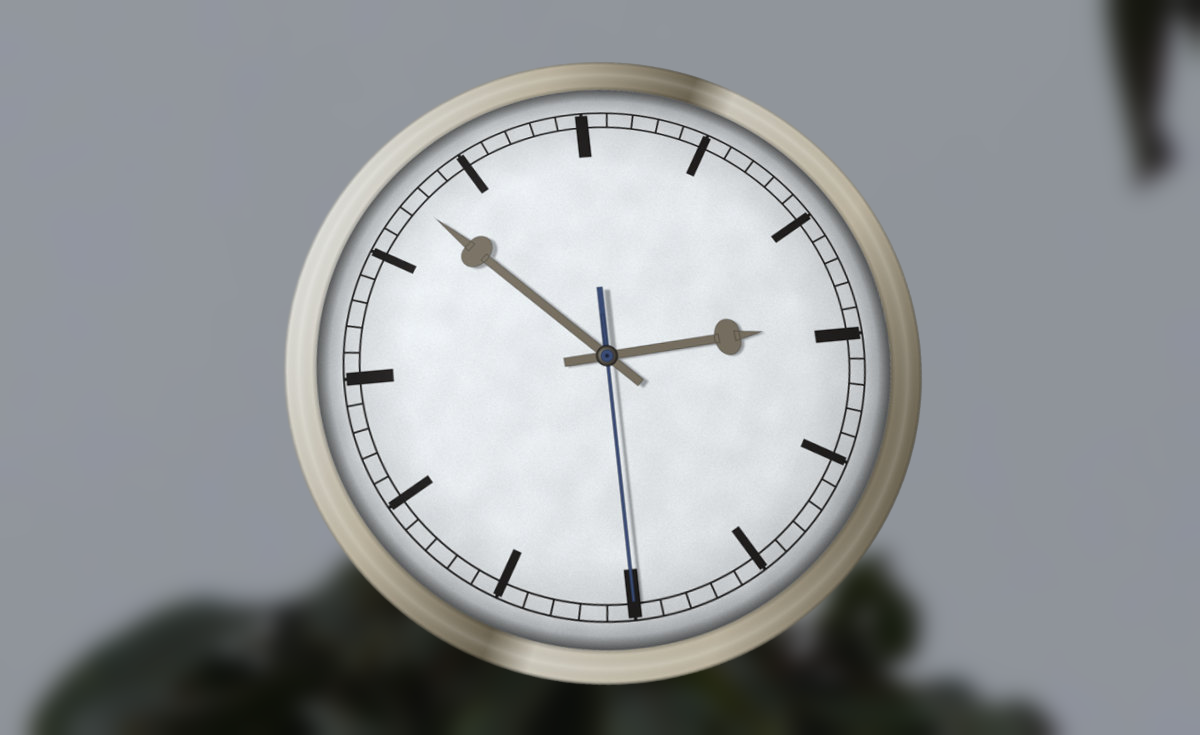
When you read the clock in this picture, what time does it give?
2:52:30
